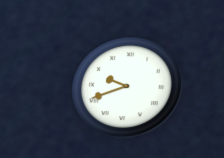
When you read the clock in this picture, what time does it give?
9:41
